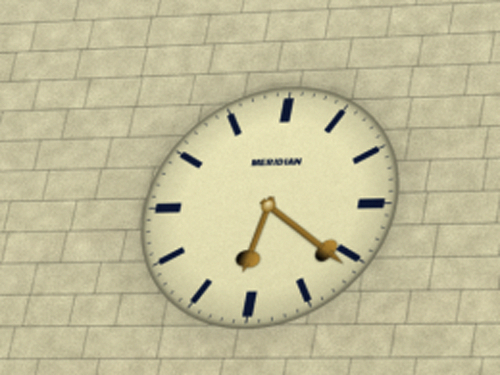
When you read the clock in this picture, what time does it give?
6:21
